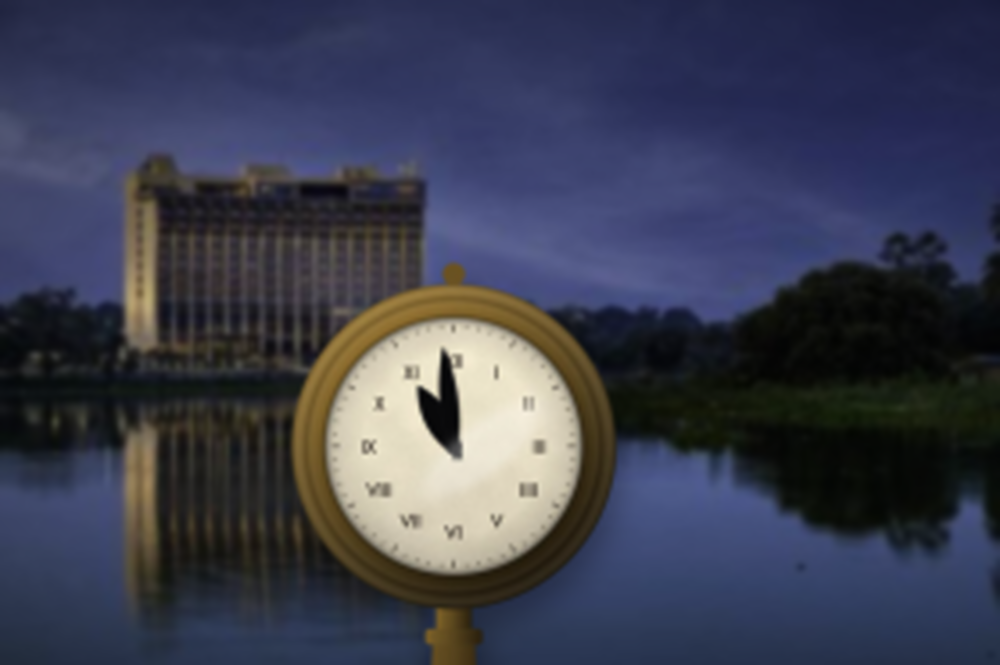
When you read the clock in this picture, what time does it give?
10:59
